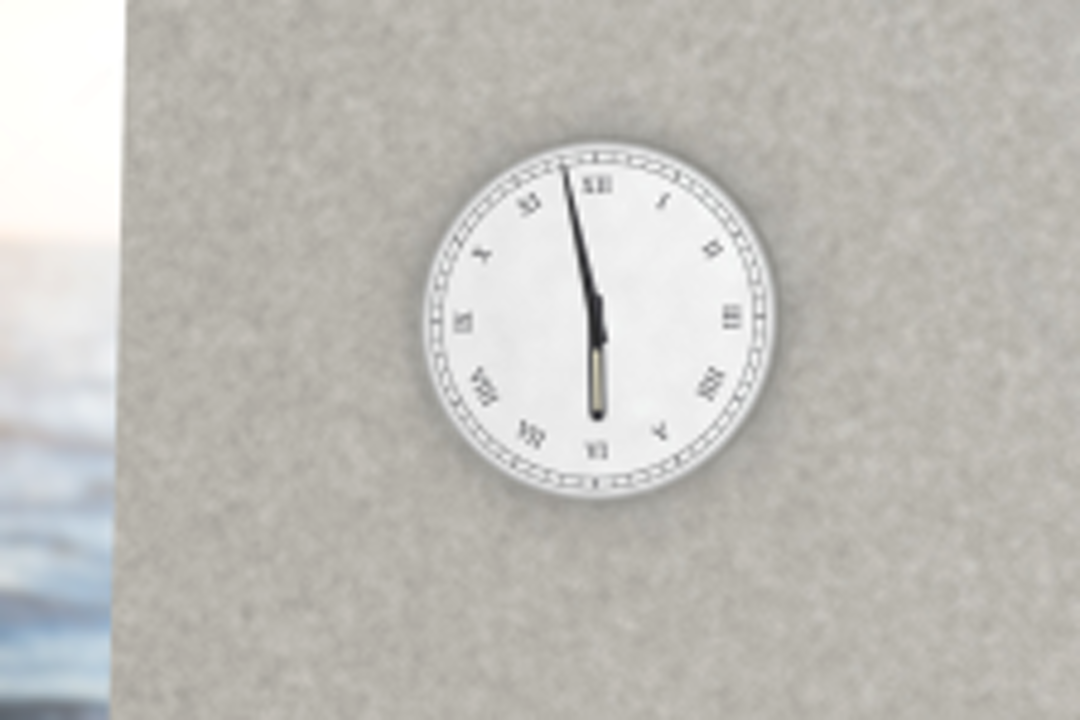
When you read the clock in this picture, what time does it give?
5:58
